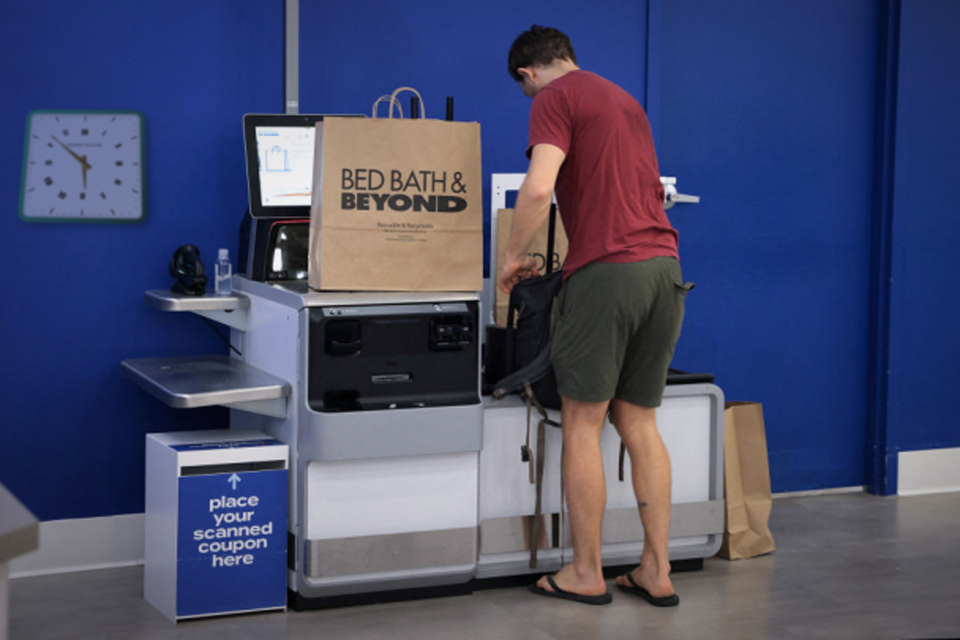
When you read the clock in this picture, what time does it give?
5:52
